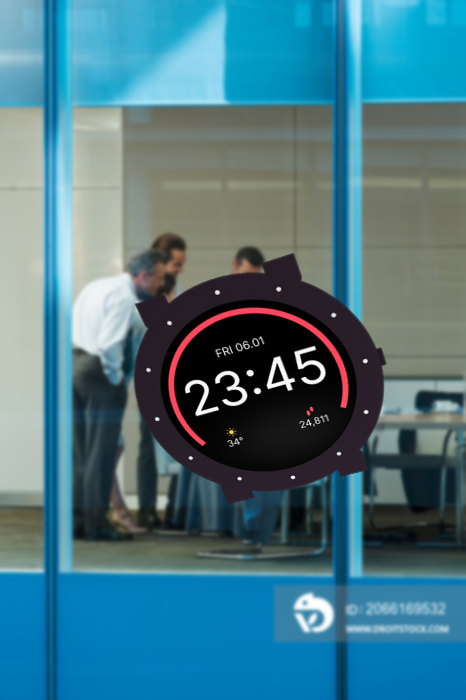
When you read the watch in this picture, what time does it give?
23:45
